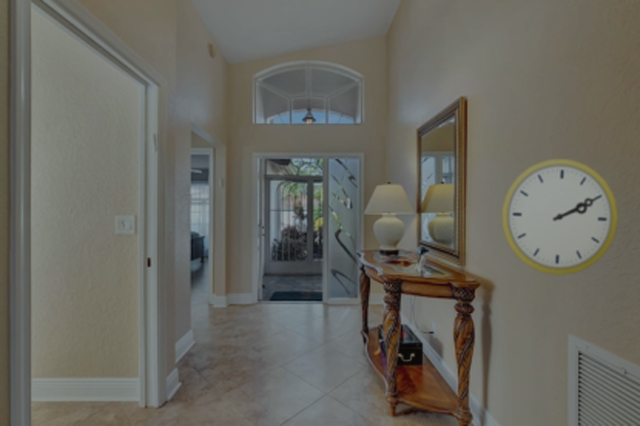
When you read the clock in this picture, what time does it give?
2:10
